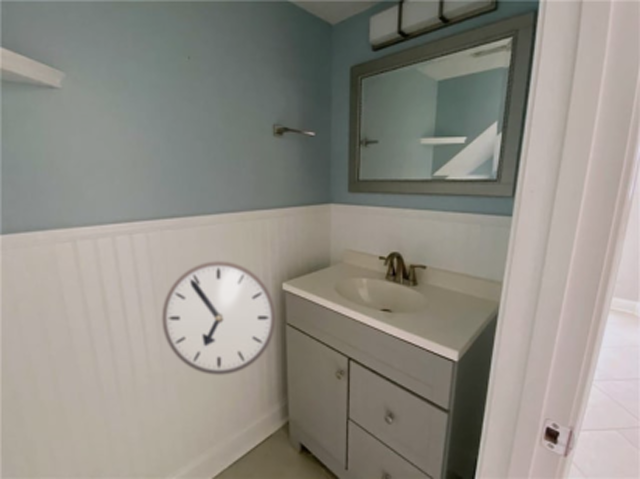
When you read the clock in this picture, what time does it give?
6:54
